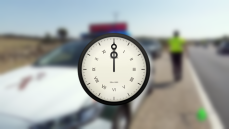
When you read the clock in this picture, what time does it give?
12:00
